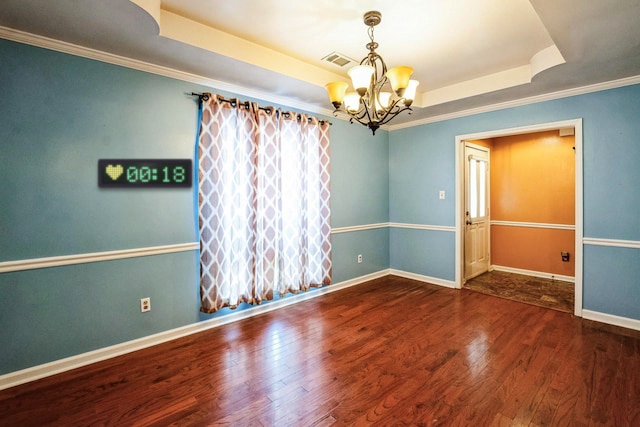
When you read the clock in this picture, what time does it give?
0:18
